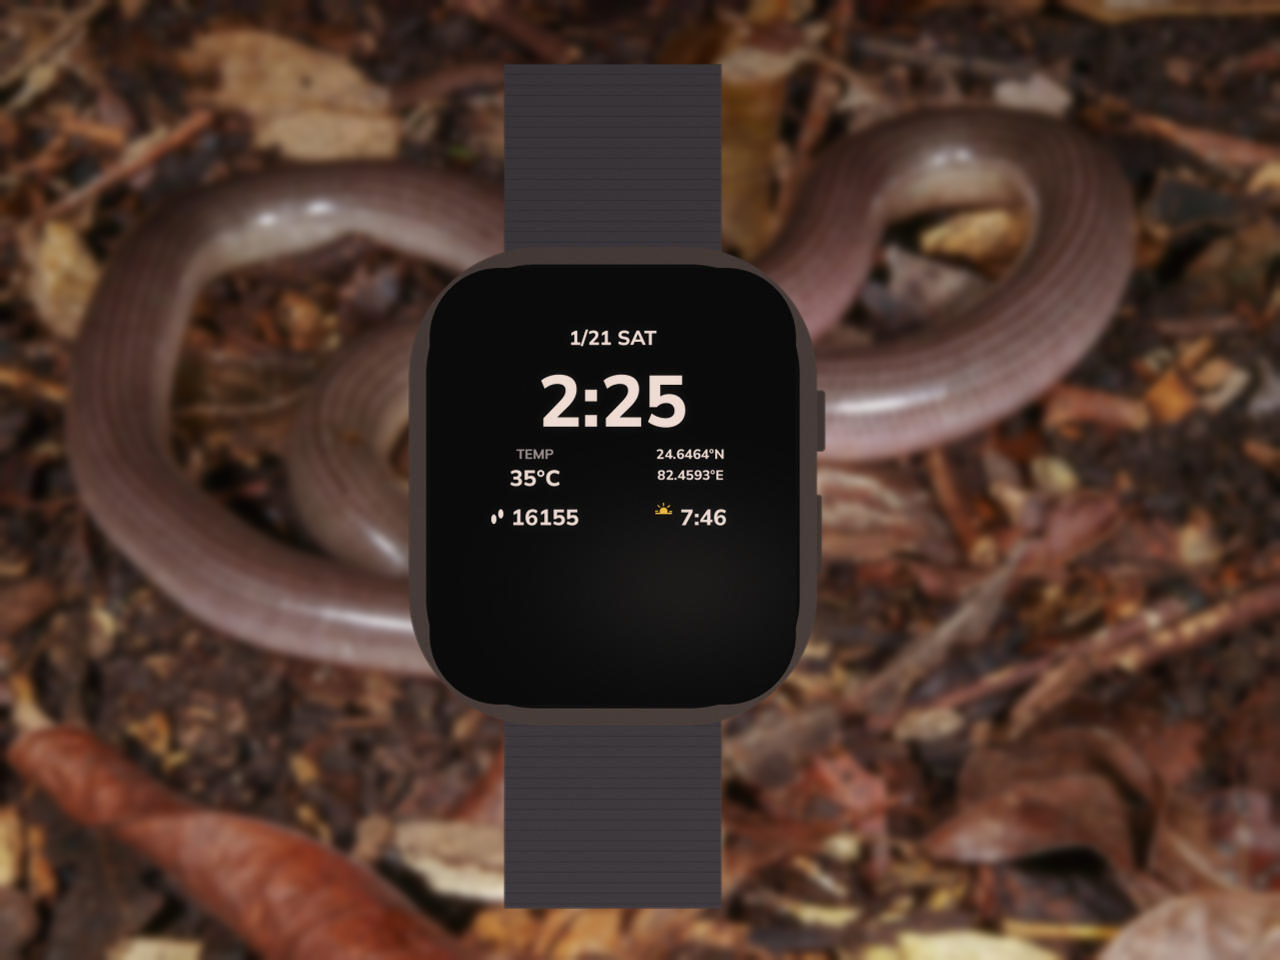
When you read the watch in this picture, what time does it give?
2:25
